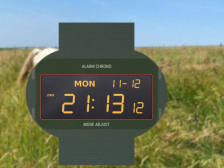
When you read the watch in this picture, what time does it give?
21:13:12
